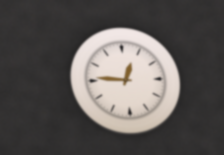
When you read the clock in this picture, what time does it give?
12:46
